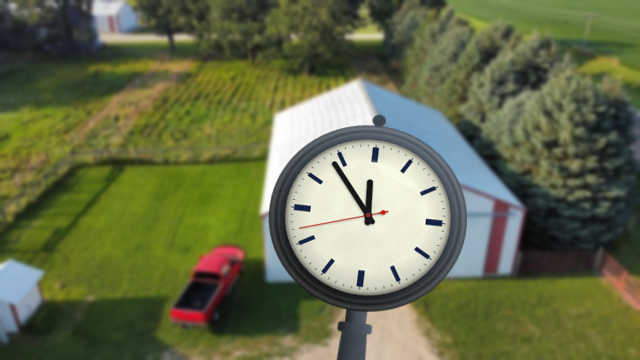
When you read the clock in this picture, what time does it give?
11:53:42
